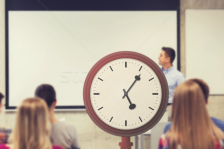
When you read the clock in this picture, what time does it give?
5:06
